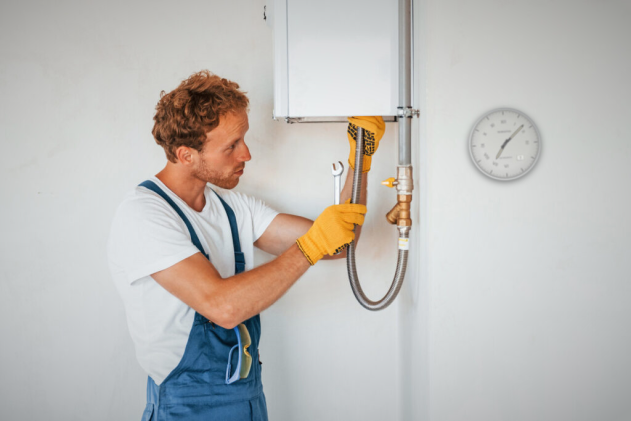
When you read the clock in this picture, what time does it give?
7:08
